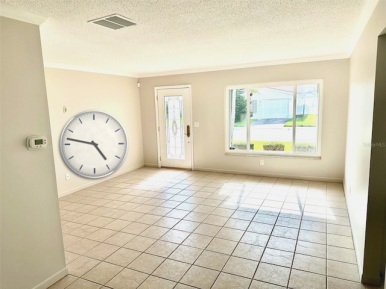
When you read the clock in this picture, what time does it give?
4:47
